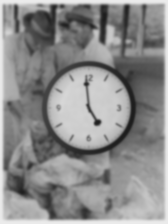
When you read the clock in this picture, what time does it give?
4:59
